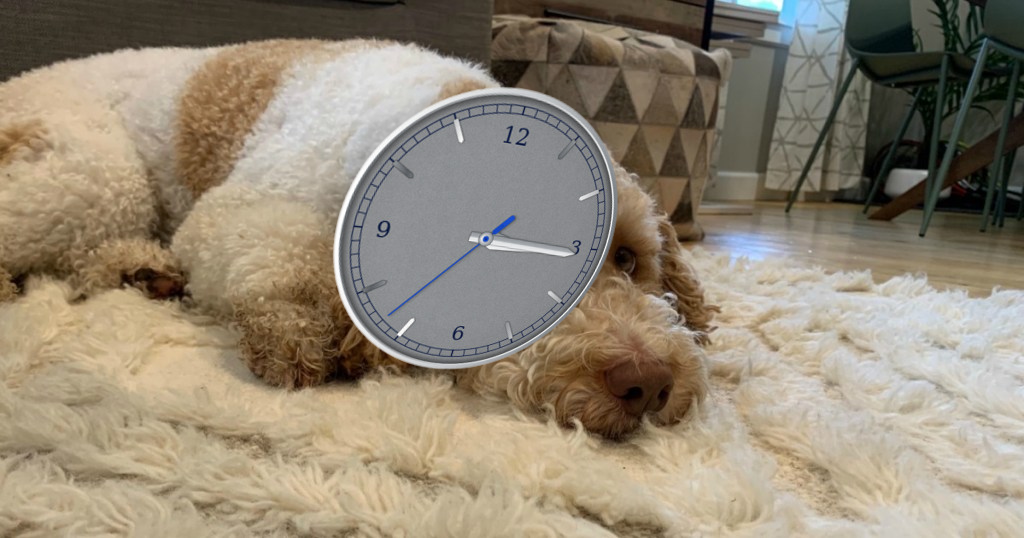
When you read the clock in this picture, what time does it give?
3:15:37
